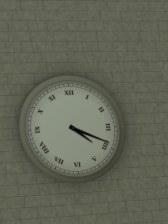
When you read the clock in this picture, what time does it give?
4:19
